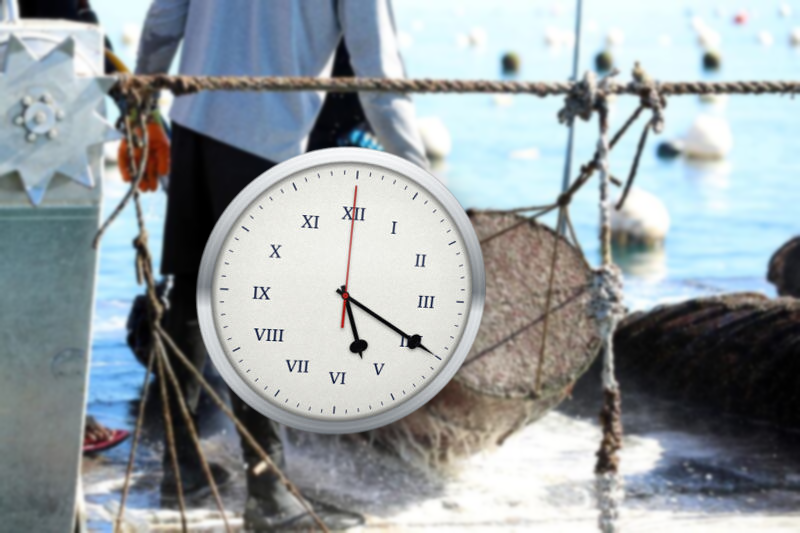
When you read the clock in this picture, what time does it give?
5:20:00
